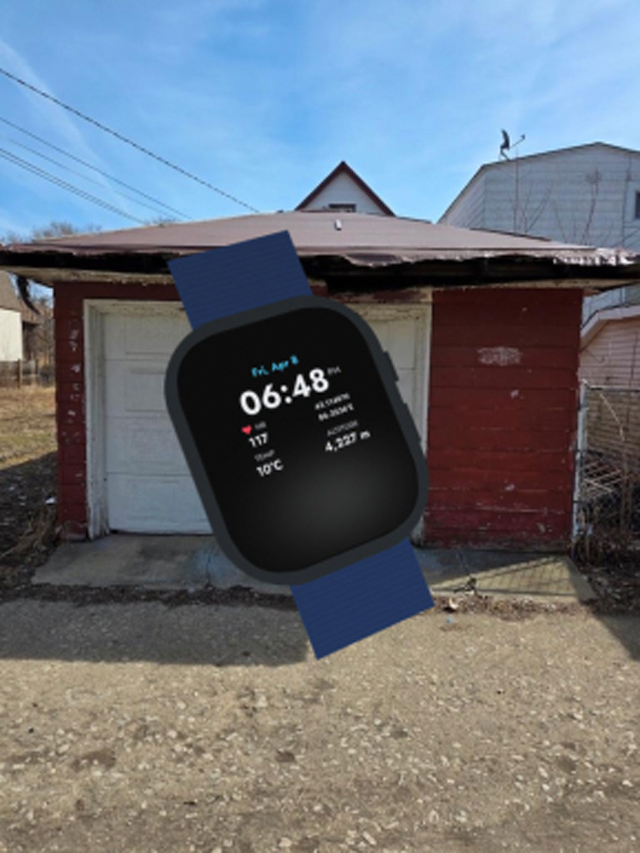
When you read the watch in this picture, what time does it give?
6:48
